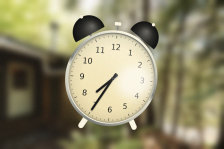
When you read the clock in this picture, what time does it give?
7:35
